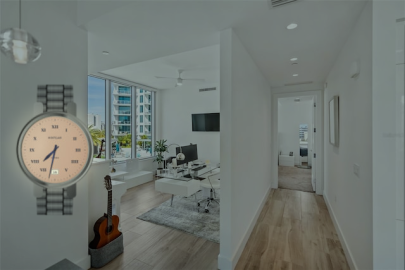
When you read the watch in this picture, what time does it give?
7:32
